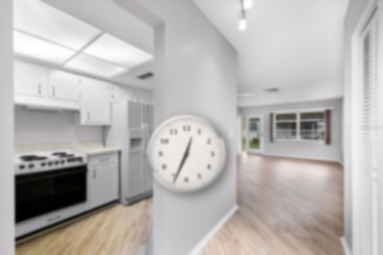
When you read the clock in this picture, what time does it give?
12:34
